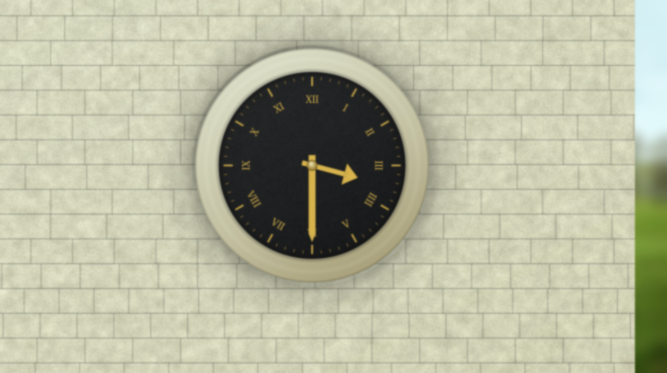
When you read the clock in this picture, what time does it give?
3:30
